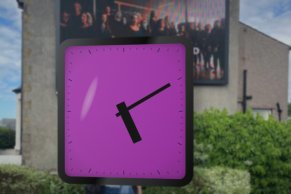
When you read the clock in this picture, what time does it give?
5:10
